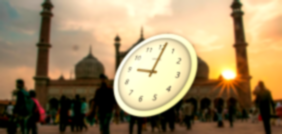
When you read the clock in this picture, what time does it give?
9:01
